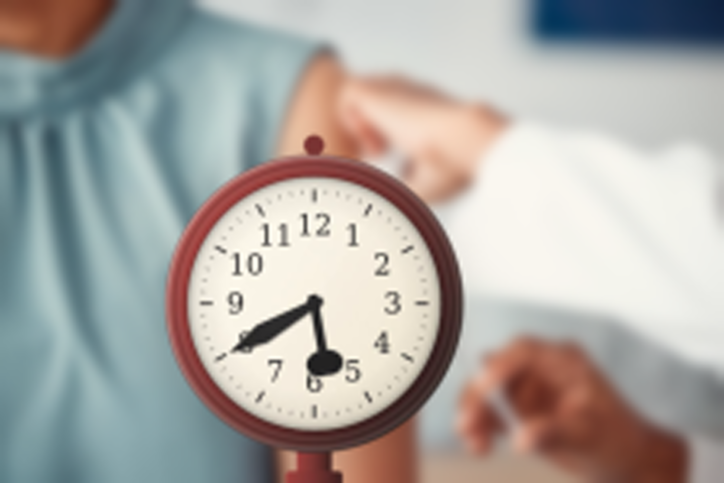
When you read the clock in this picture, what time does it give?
5:40
